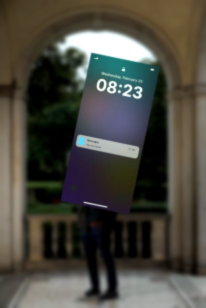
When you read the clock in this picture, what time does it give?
8:23
